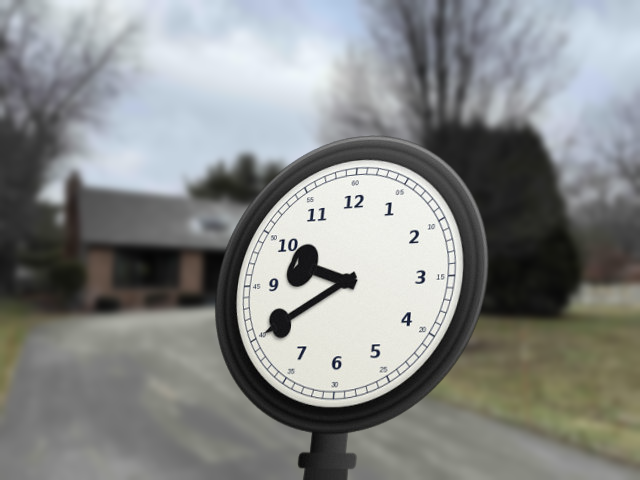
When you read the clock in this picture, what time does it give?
9:40
